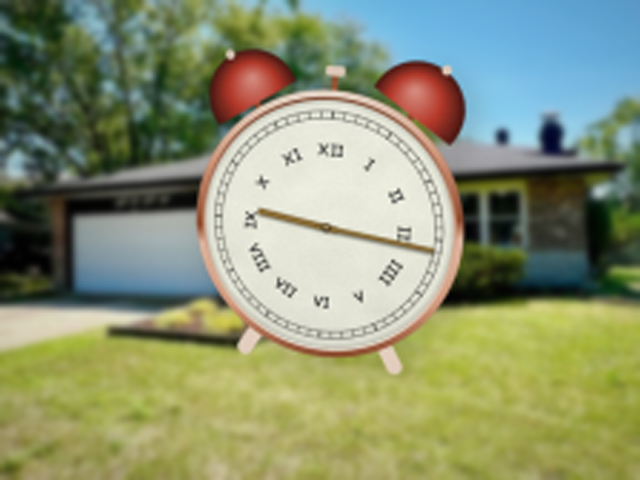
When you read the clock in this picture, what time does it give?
9:16
